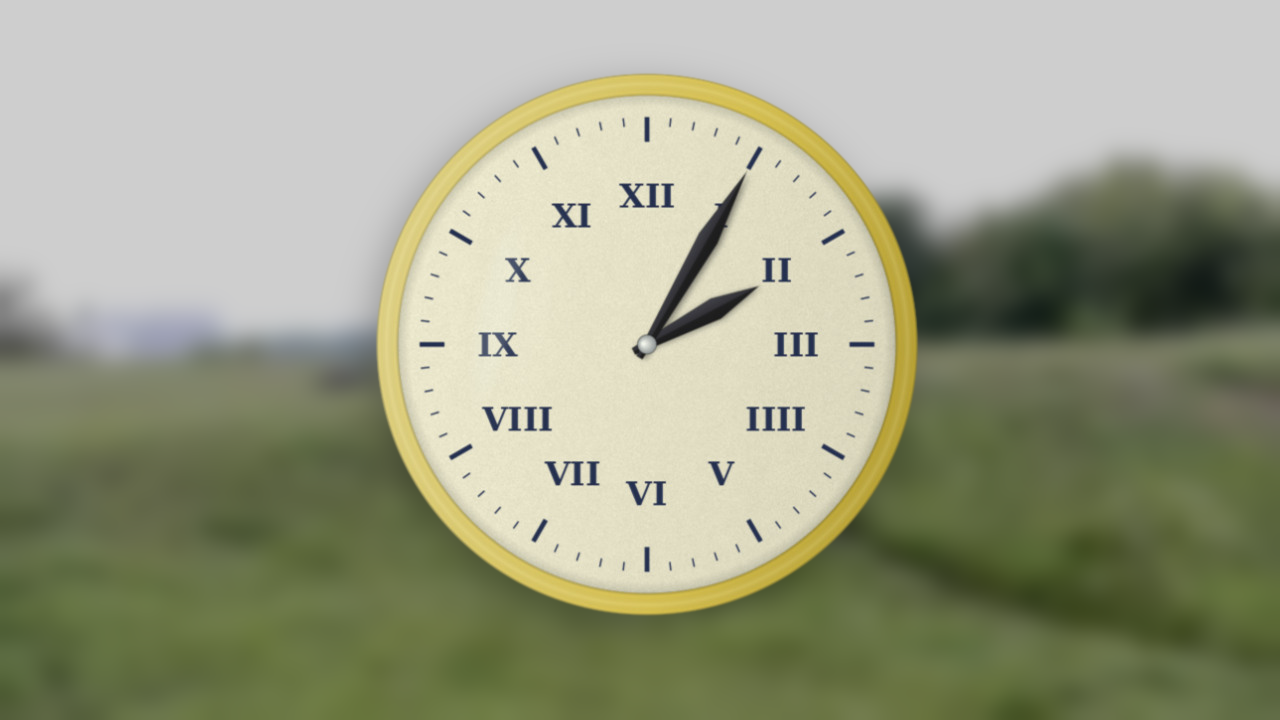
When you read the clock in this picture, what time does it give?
2:05
